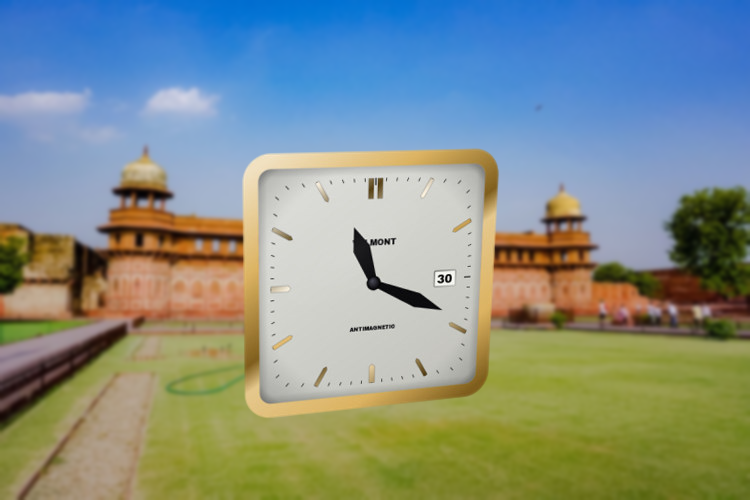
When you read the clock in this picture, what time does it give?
11:19
